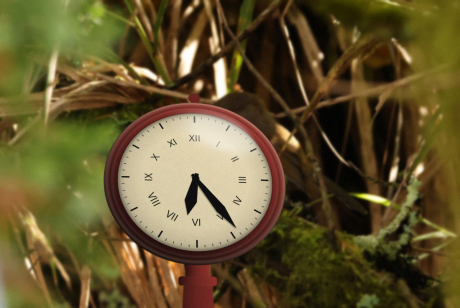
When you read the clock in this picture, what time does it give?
6:24
